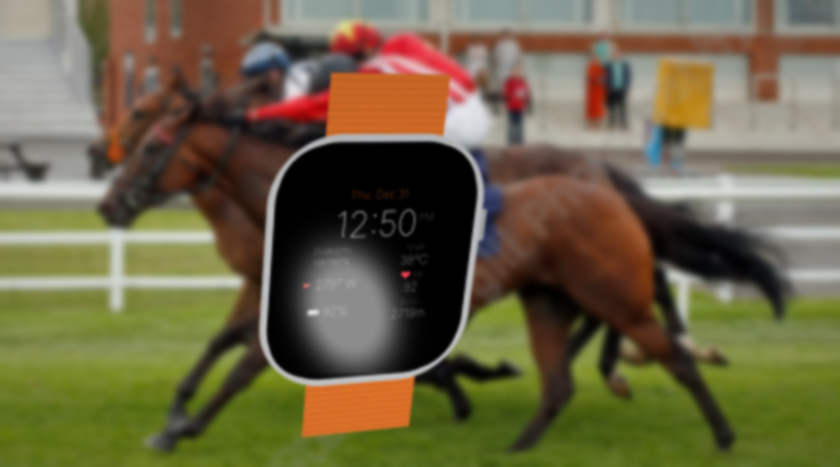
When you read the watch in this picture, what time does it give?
12:50
